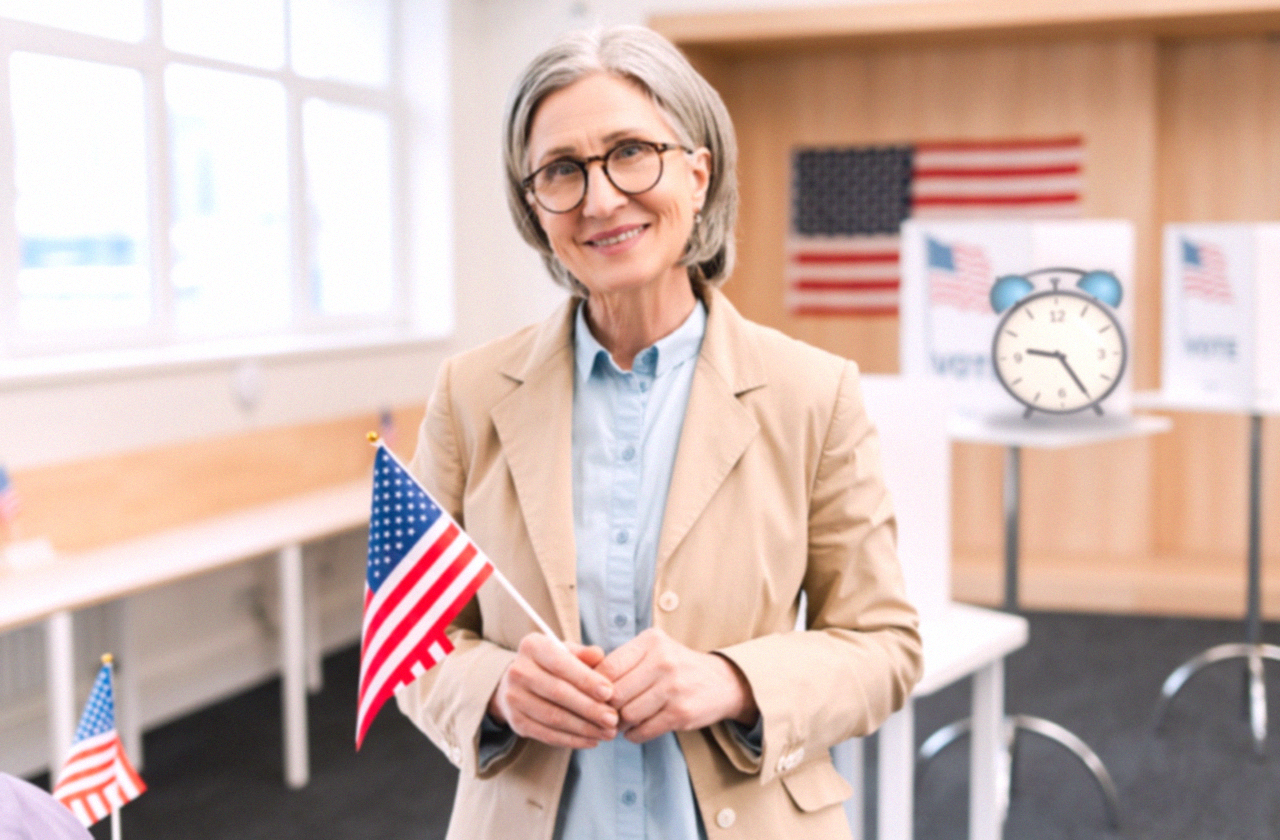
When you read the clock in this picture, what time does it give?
9:25
